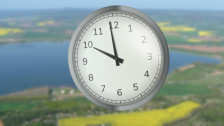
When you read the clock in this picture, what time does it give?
9:59
